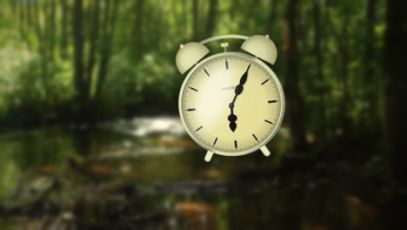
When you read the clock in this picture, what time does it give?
6:05
